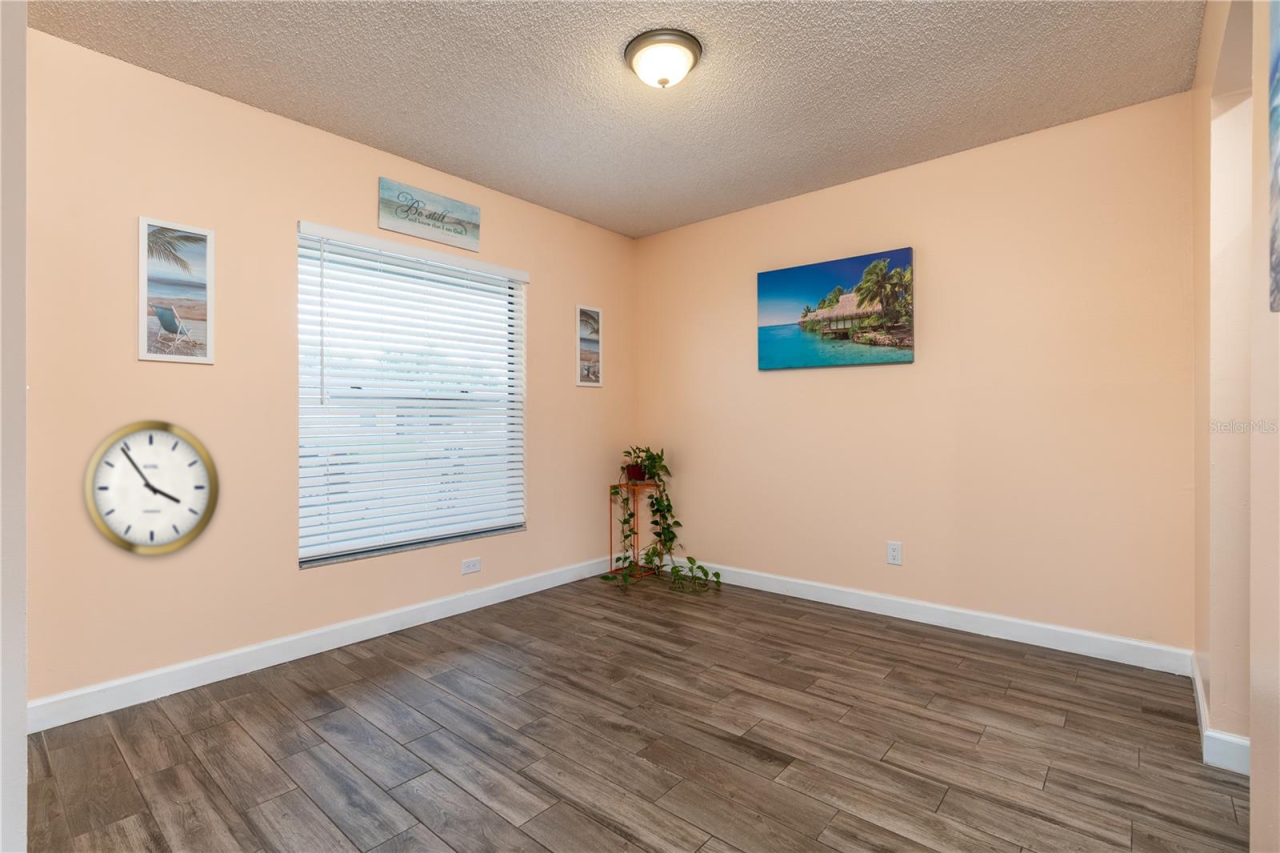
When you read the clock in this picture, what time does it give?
3:54
